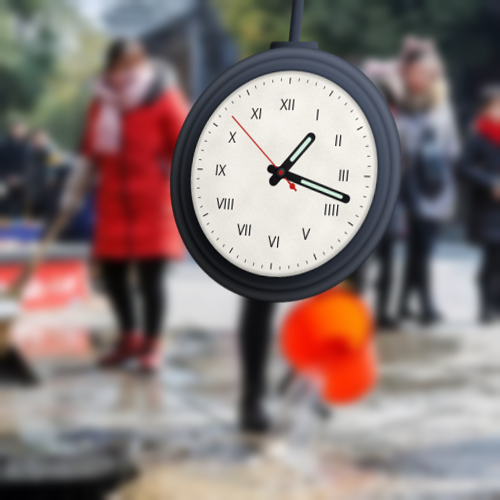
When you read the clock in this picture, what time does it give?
1:17:52
